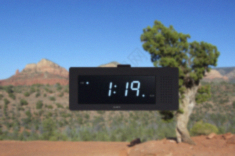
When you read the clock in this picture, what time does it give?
1:19
